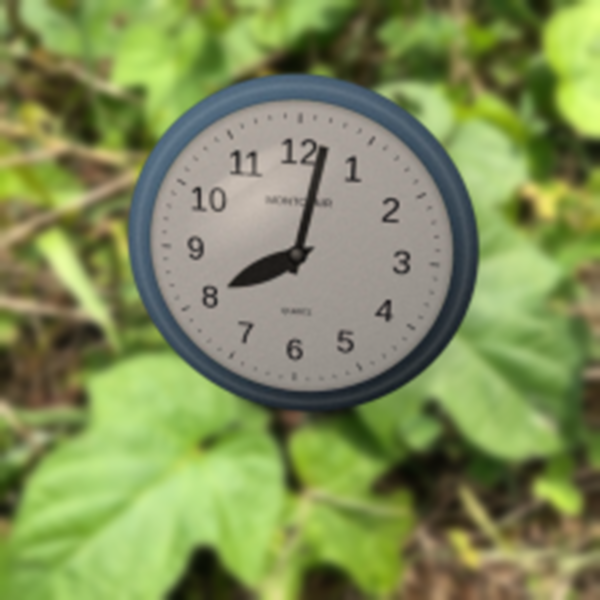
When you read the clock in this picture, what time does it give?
8:02
